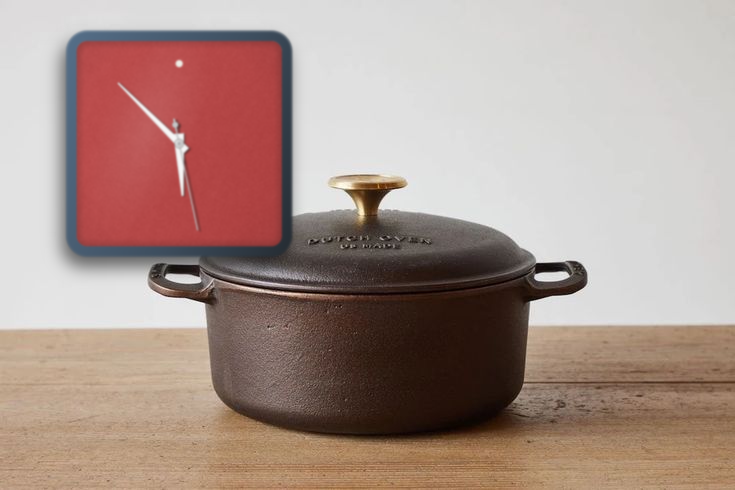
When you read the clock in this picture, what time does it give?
5:52:28
